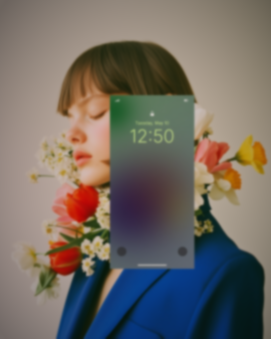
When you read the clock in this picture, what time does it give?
12:50
